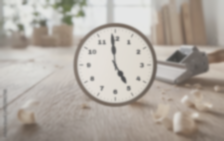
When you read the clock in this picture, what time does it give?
4:59
